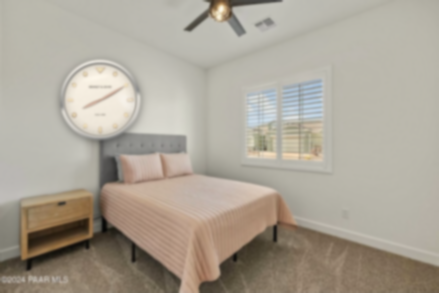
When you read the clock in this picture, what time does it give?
8:10
